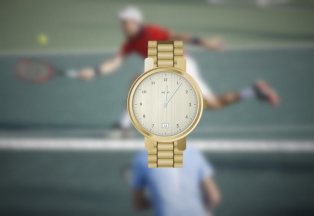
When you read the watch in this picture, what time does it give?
12:06
